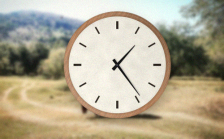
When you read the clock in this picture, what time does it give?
1:24
